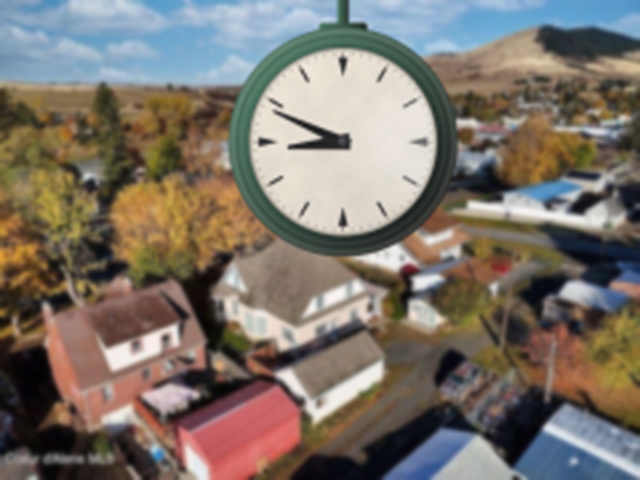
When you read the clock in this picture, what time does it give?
8:49
